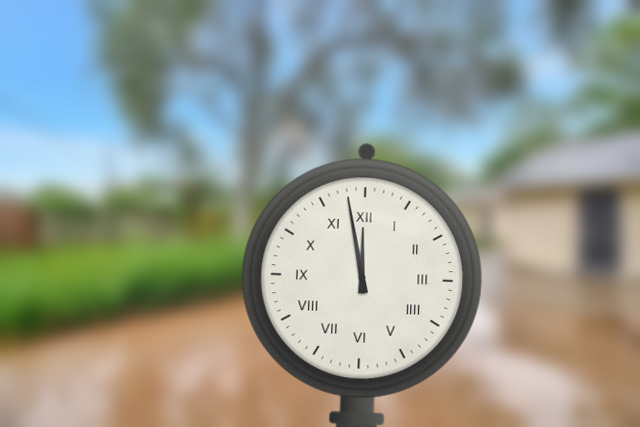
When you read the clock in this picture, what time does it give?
11:58
